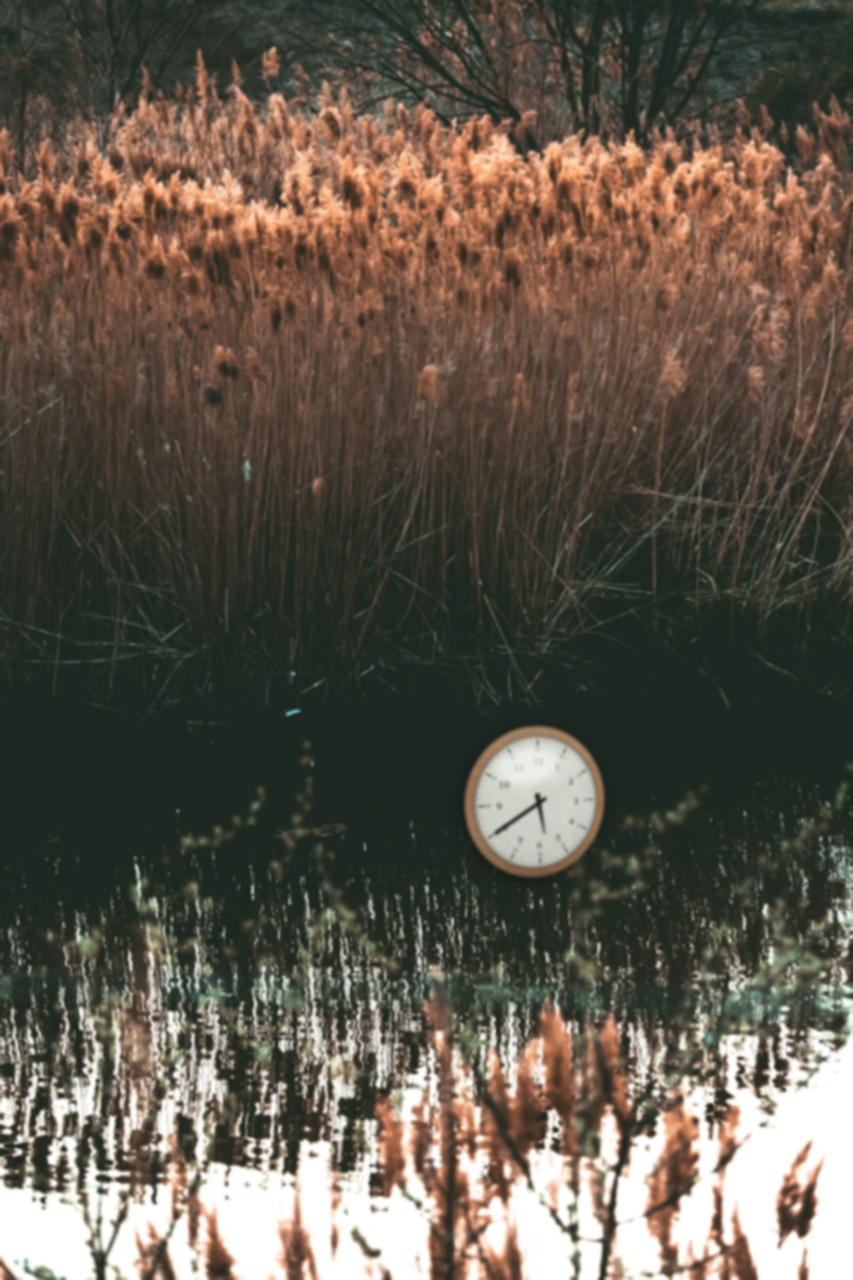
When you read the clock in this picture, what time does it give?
5:40
